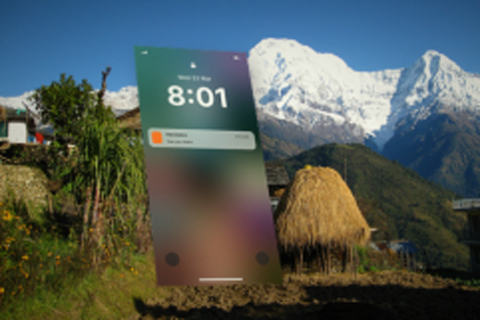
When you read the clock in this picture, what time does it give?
8:01
